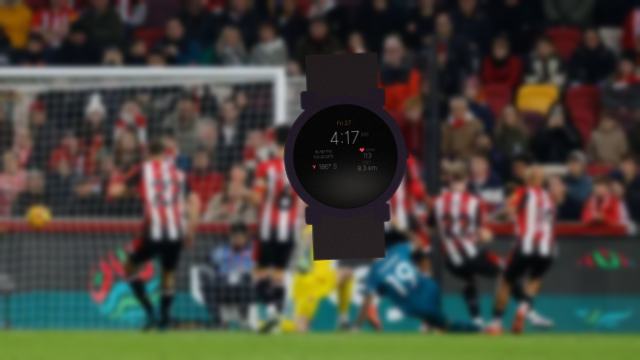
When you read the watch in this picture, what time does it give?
4:17
